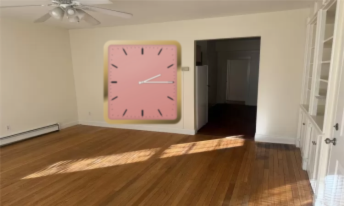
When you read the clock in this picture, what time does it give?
2:15
